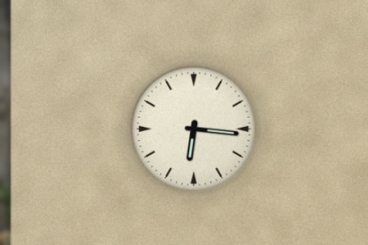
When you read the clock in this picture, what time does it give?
6:16
